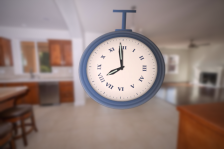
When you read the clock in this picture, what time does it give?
7:59
